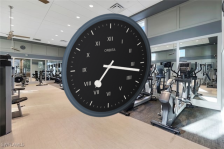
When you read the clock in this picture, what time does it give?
7:17
